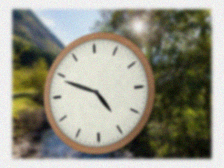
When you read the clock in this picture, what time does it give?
4:49
